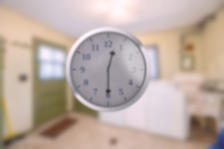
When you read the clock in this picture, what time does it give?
12:30
